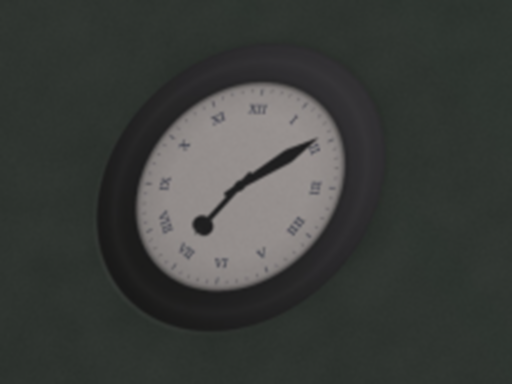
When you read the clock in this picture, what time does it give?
7:09
